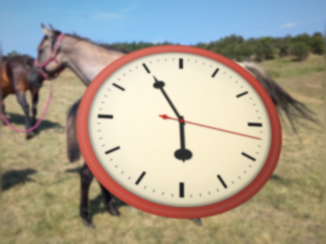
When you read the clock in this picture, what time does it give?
5:55:17
